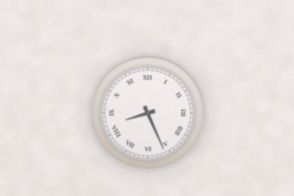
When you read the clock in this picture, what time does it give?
8:26
